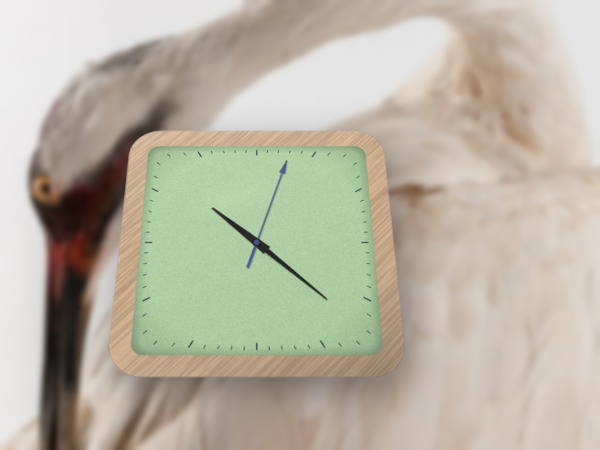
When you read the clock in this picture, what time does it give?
10:22:03
